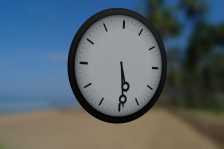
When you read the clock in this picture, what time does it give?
5:29
